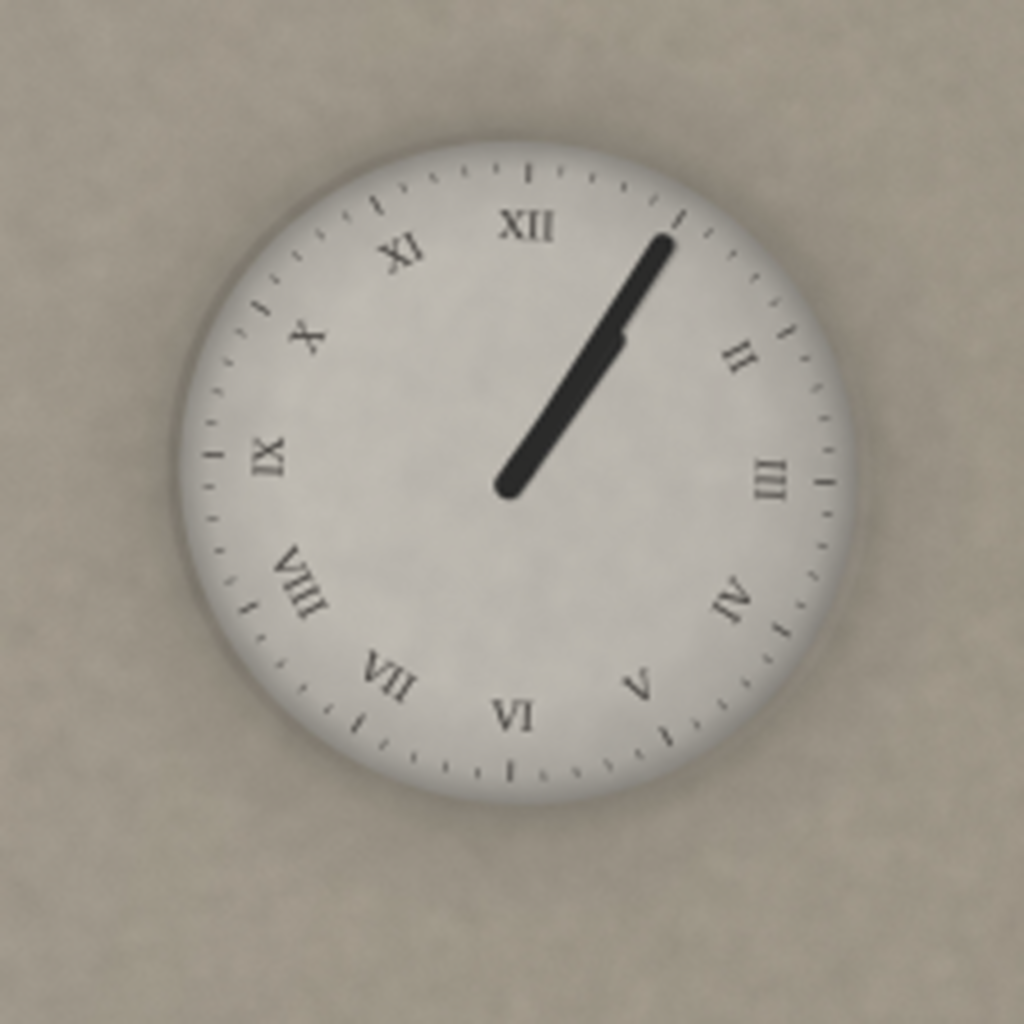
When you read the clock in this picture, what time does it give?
1:05
